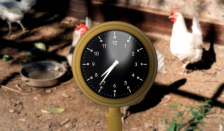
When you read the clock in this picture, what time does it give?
7:36
